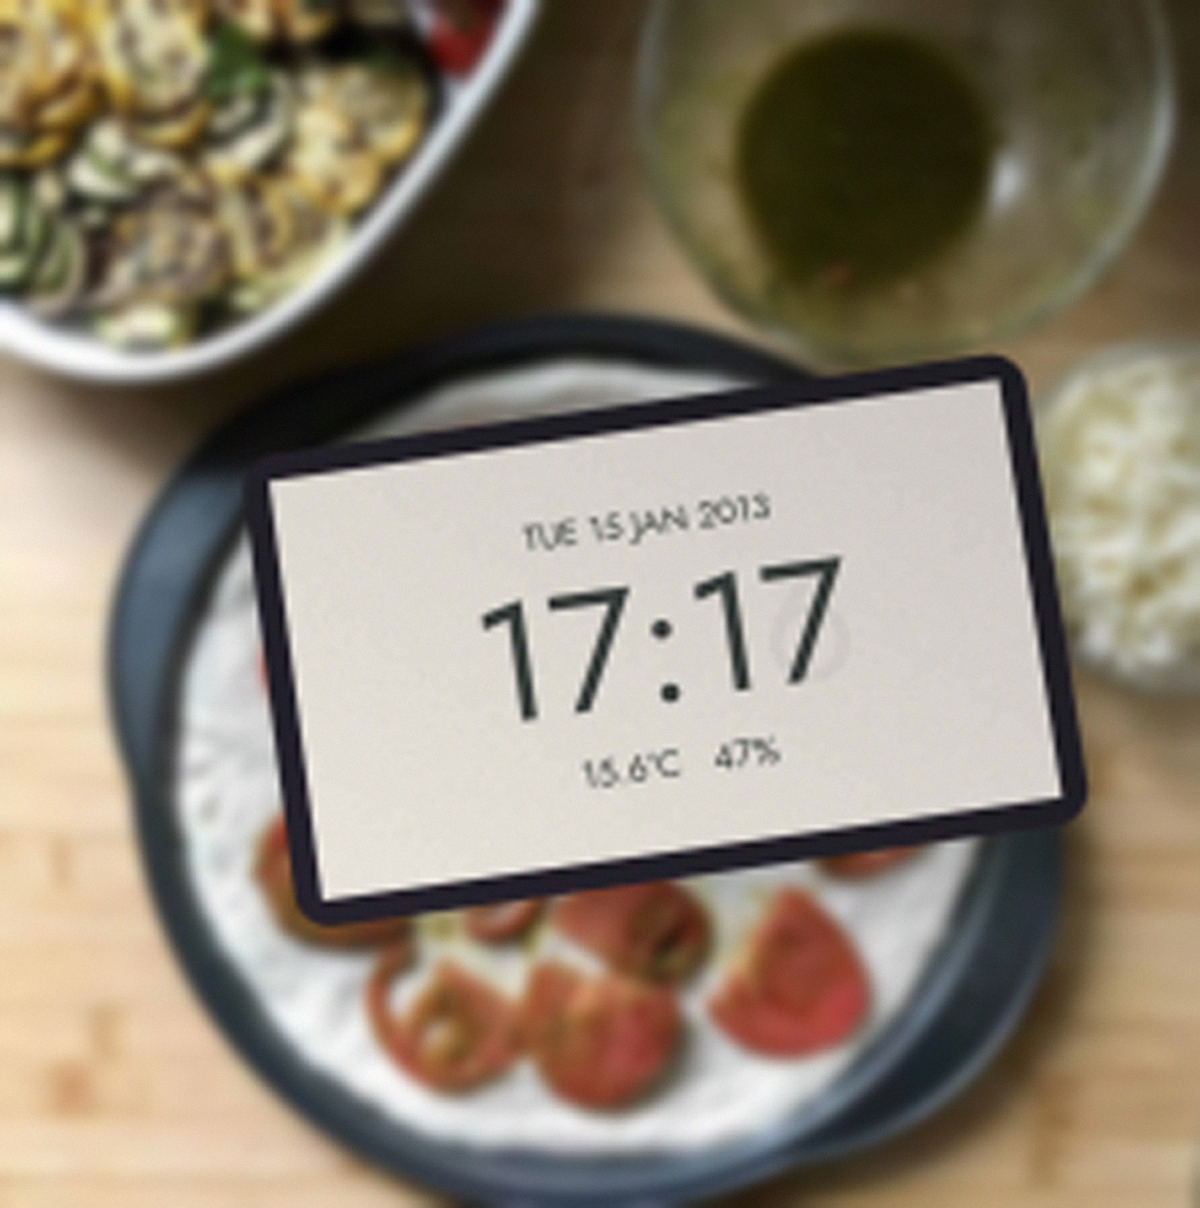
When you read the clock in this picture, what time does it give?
17:17
